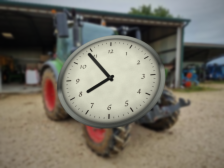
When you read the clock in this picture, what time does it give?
7:54
